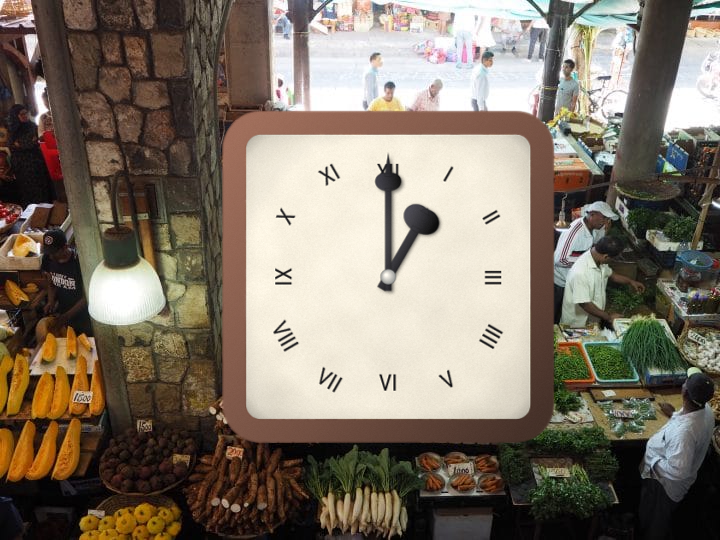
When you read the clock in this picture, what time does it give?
1:00
